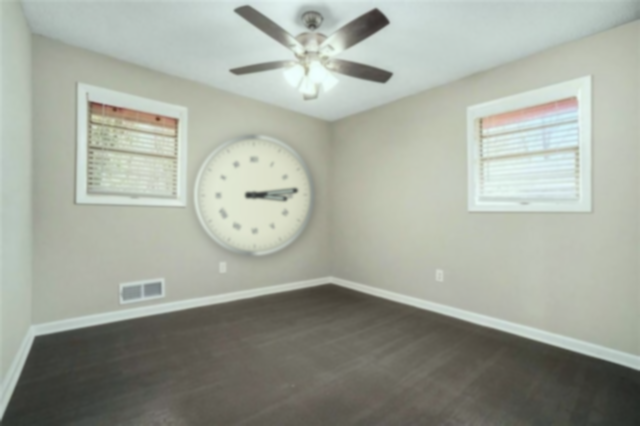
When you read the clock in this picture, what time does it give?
3:14
